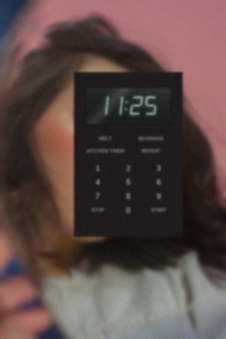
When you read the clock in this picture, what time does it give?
11:25
